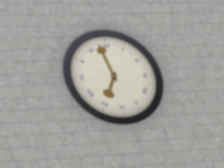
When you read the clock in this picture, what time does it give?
6:58
